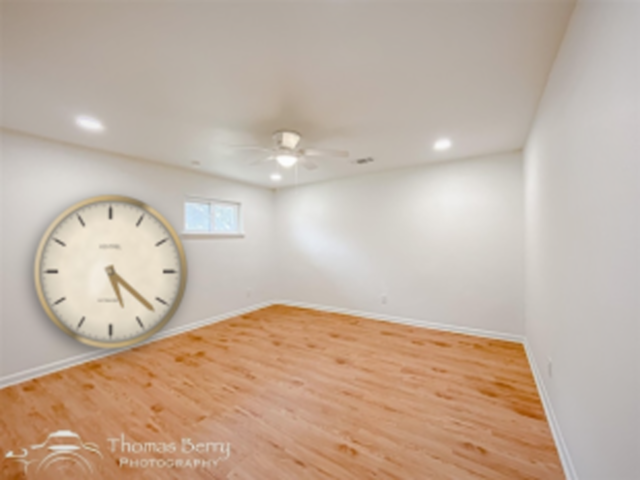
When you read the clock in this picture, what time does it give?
5:22
